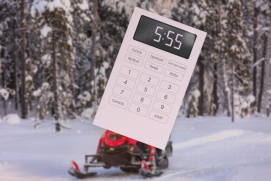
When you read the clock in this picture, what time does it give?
5:55
